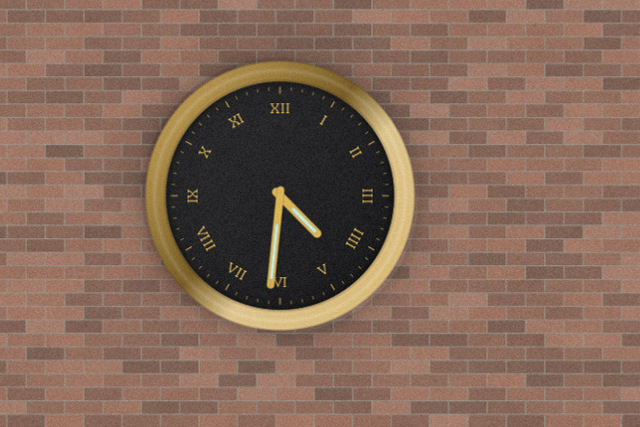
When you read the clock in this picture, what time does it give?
4:31
